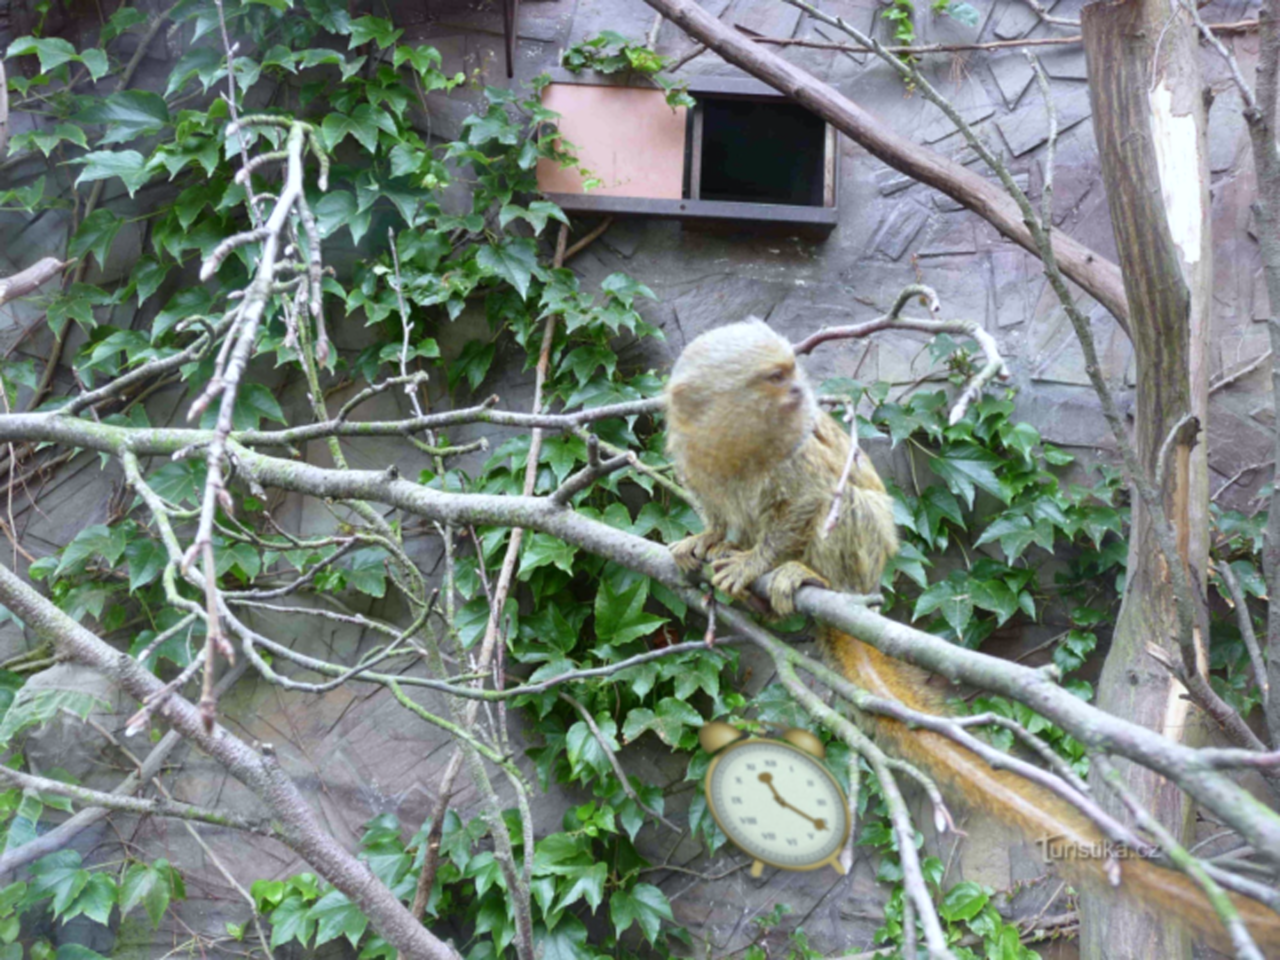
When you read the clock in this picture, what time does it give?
11:21
